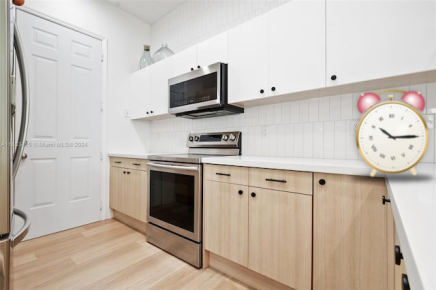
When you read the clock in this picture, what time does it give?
10:15
